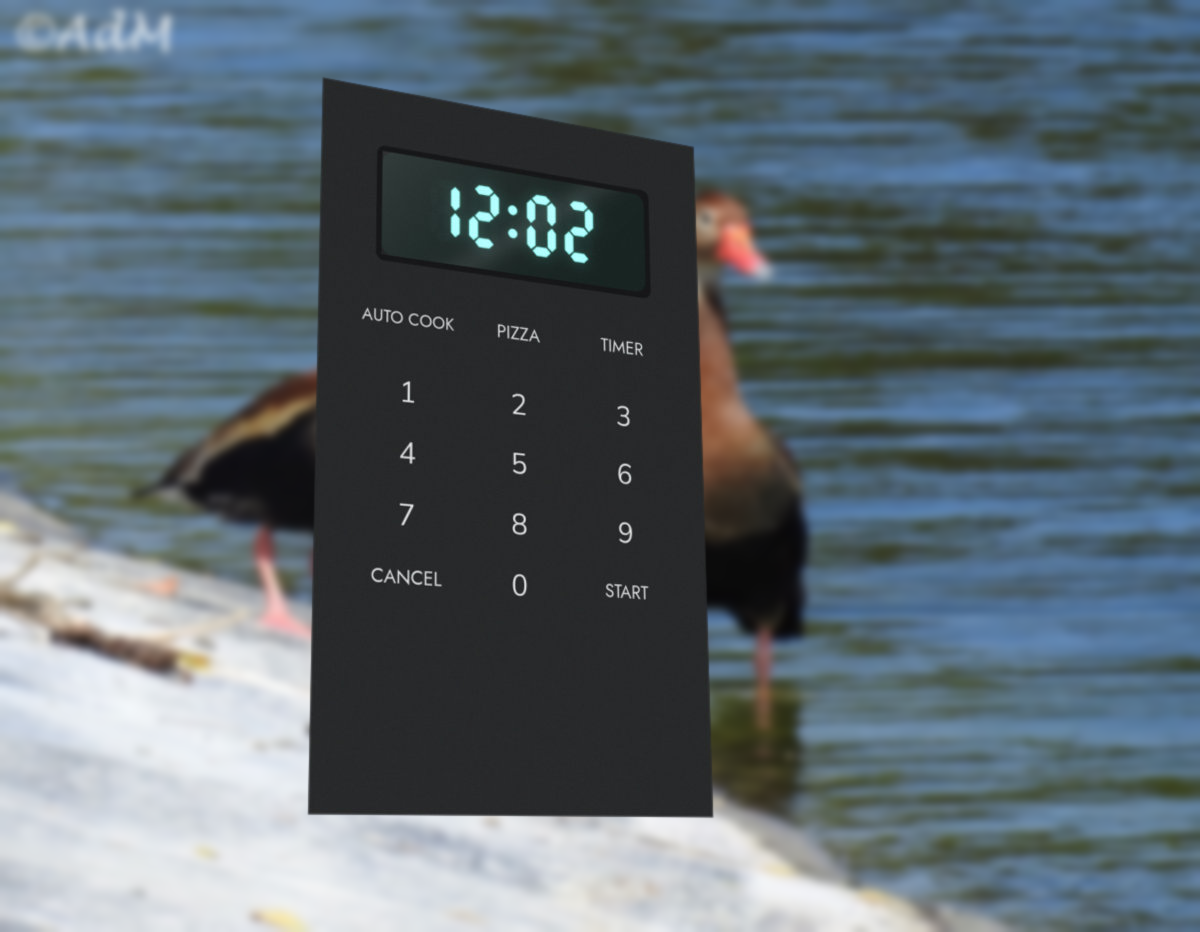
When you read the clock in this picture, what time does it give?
12:02
